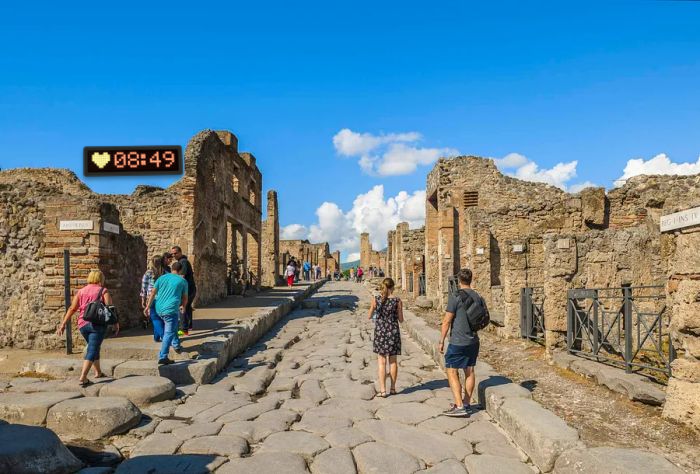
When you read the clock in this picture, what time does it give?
8:49
